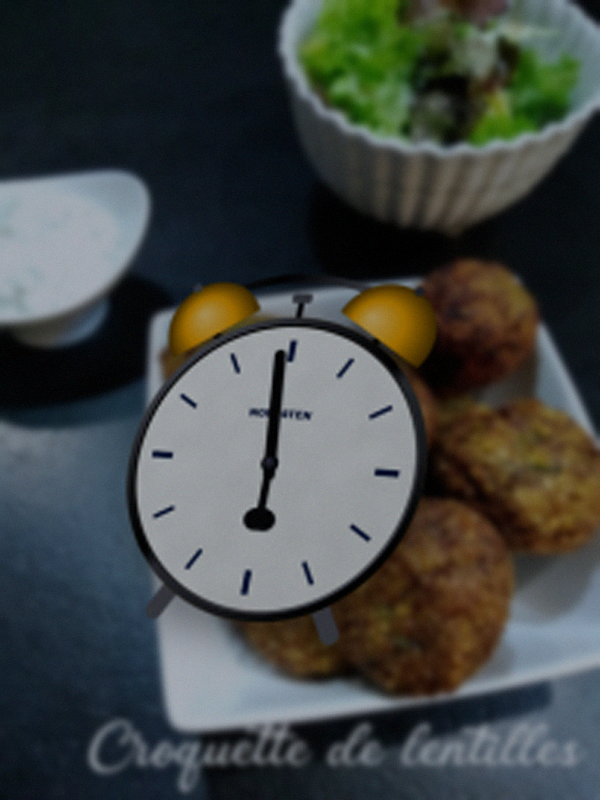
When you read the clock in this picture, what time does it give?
5:59
